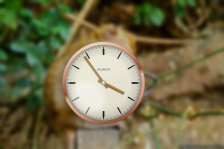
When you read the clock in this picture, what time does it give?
3:54
